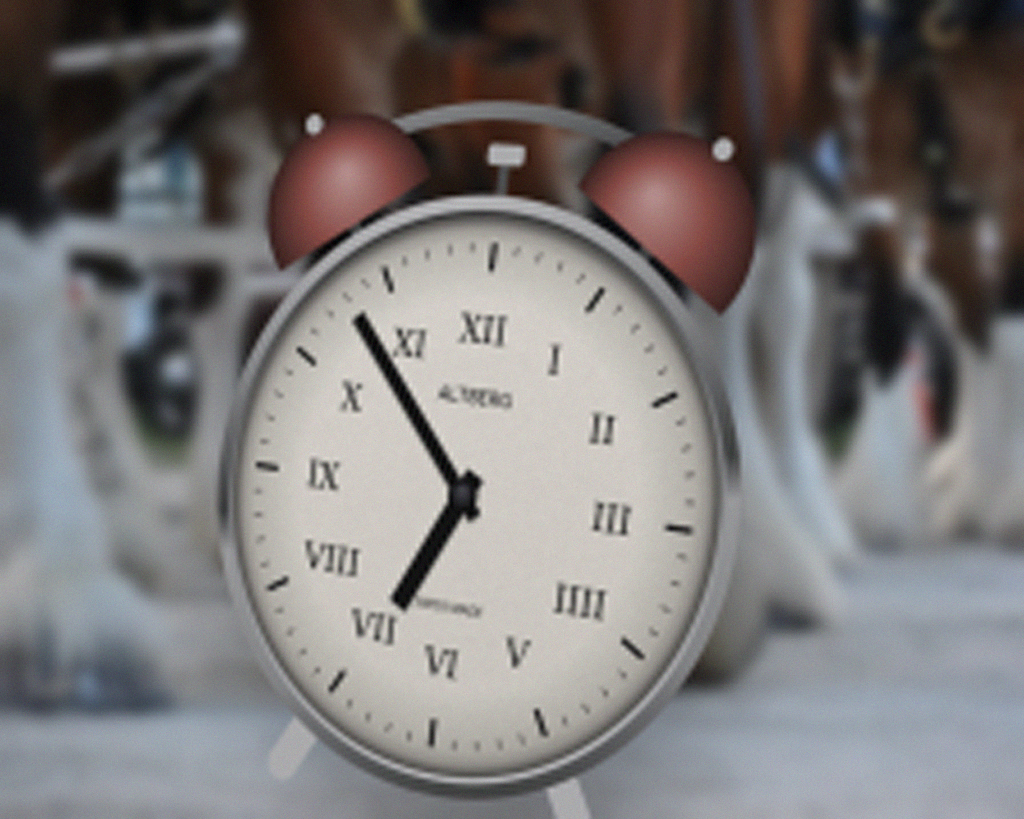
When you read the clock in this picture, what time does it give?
6:53
